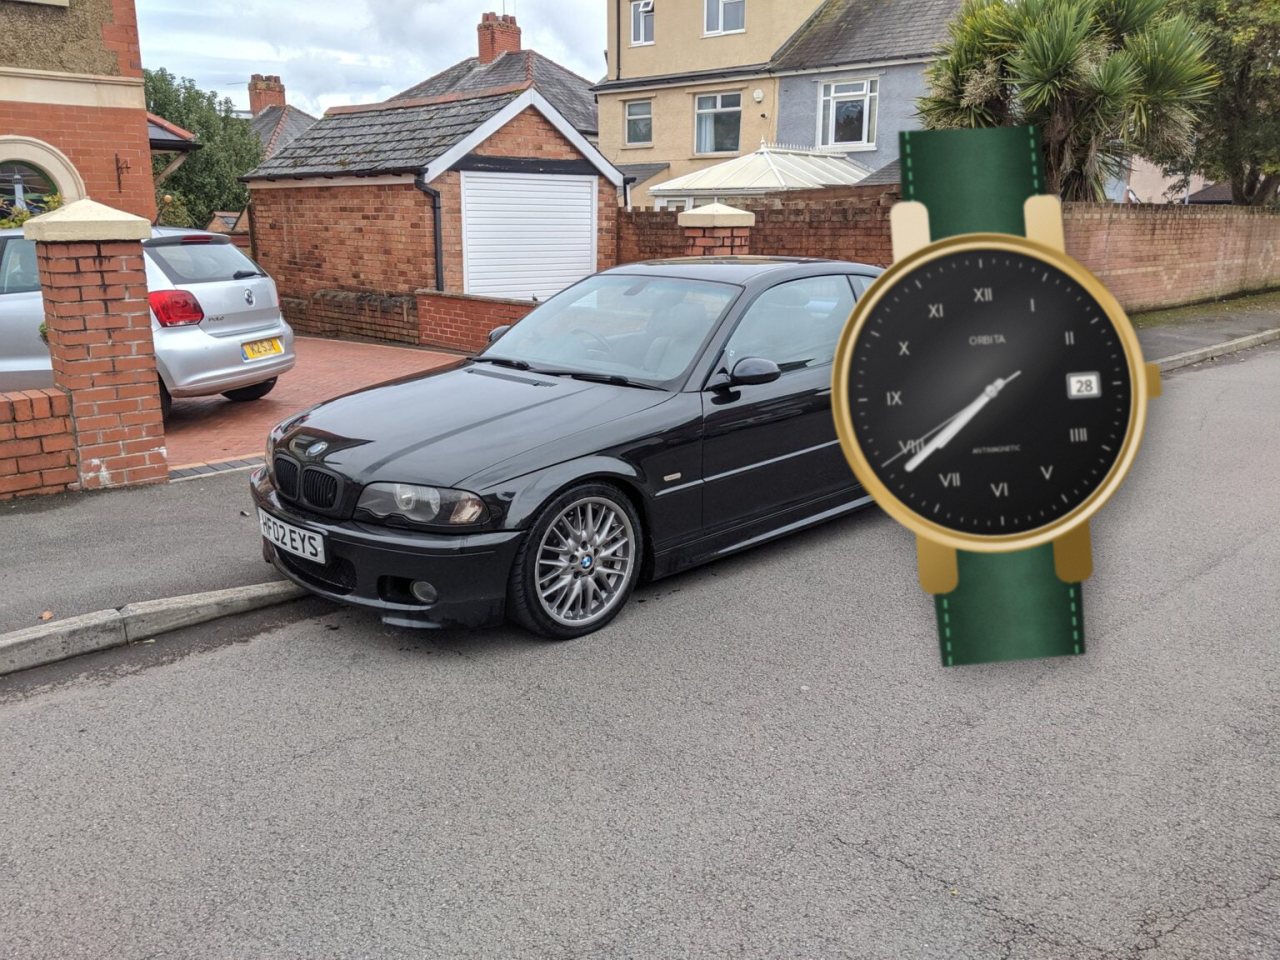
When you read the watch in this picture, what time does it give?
7:38:40
